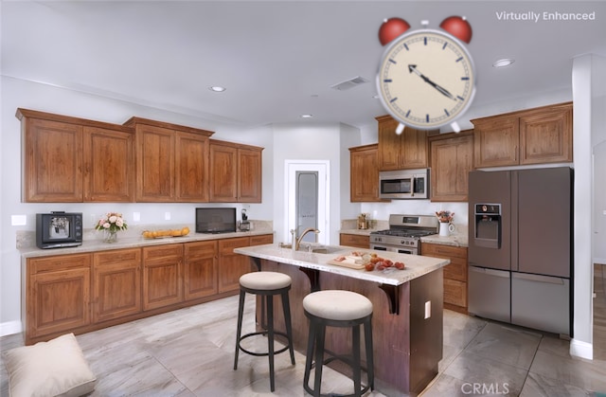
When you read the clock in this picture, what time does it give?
10:21
